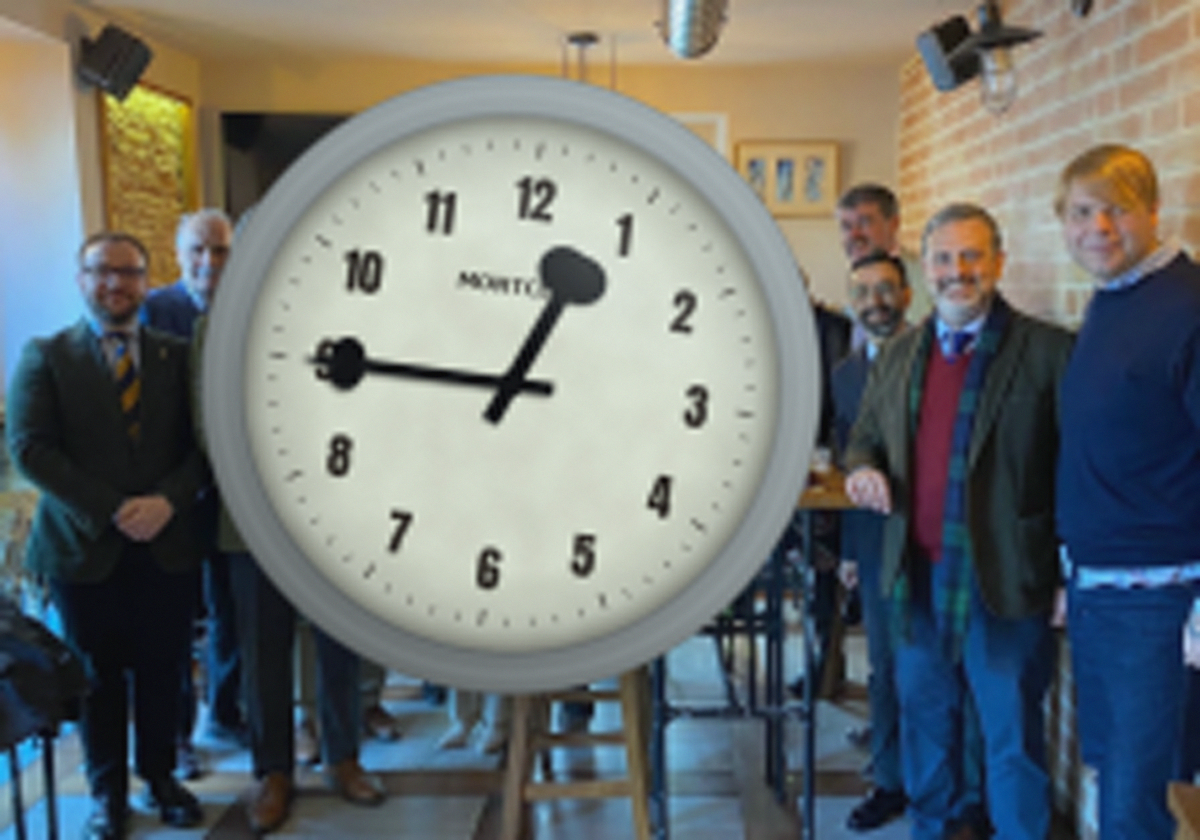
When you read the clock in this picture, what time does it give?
12:45
